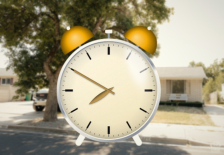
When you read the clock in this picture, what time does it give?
7:50
